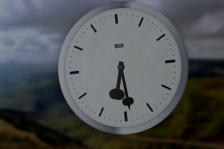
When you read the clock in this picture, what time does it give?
6:29
